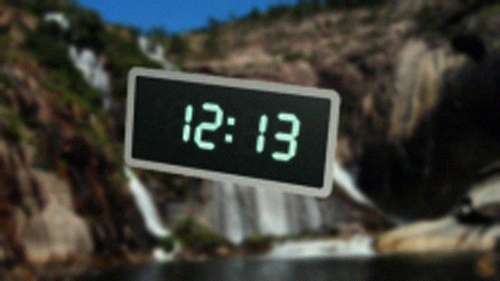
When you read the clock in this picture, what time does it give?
12:13
